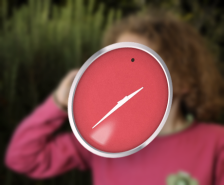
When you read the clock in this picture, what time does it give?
1:37
